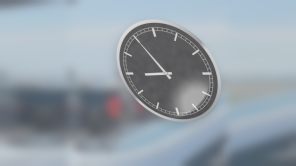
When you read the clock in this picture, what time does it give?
8:55
